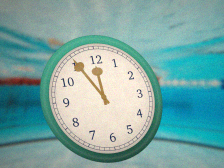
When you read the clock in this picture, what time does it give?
11:55
